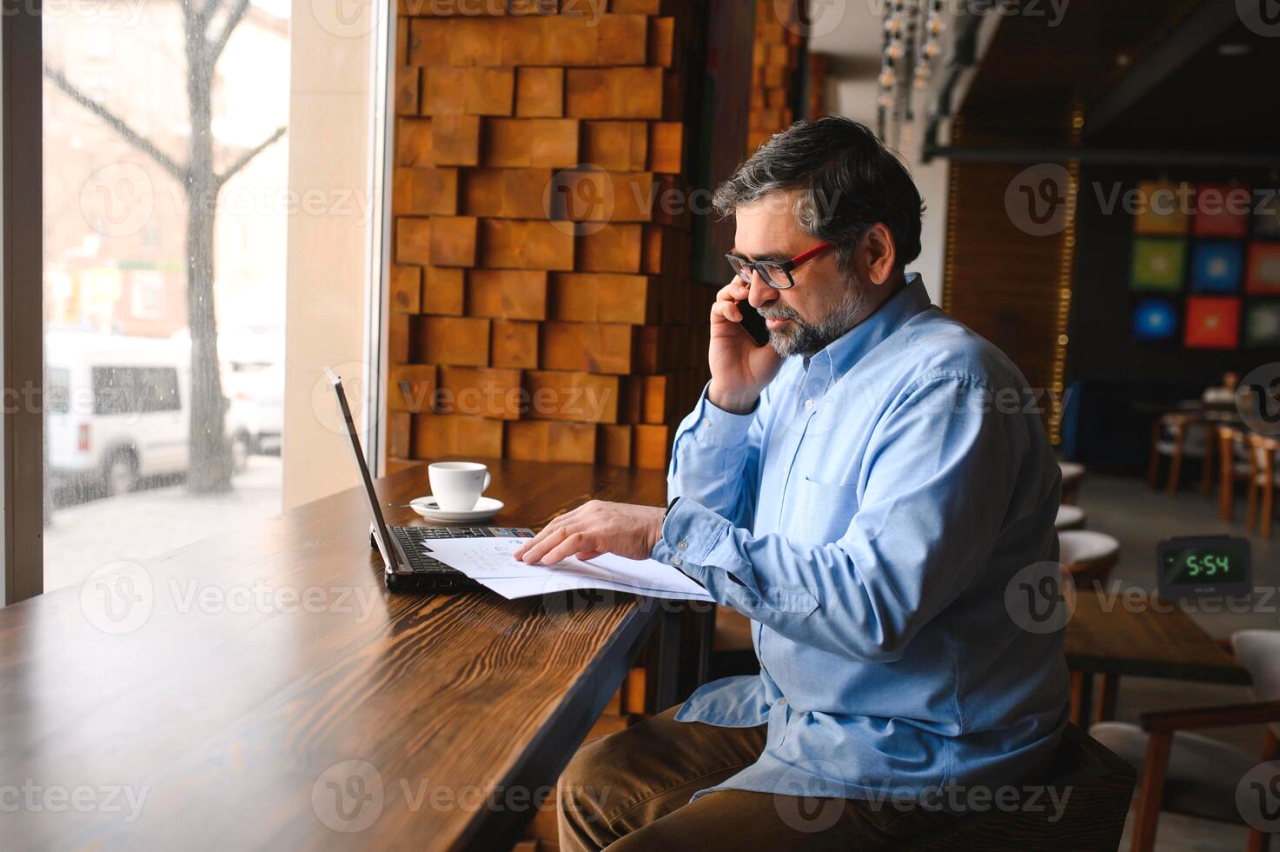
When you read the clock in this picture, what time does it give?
5:54
